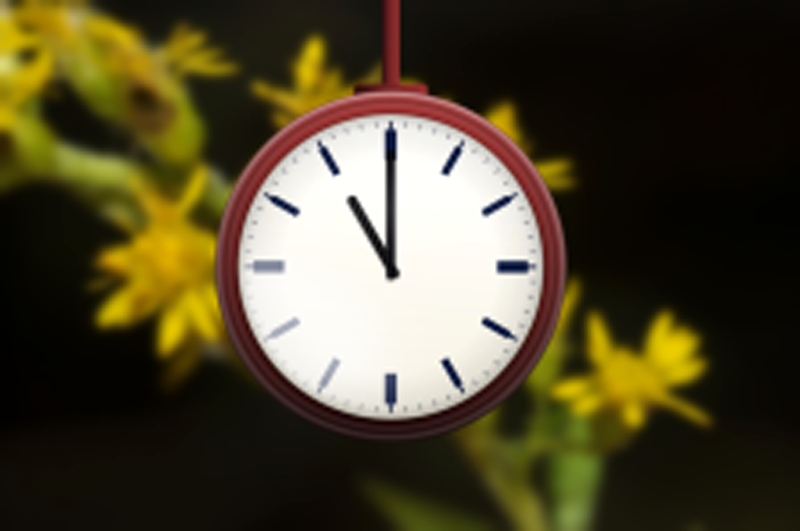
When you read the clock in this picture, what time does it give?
11:00
